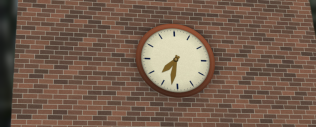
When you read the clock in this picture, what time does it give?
7:32
